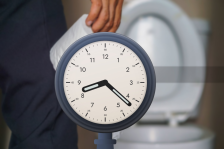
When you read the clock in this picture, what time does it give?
8:22
